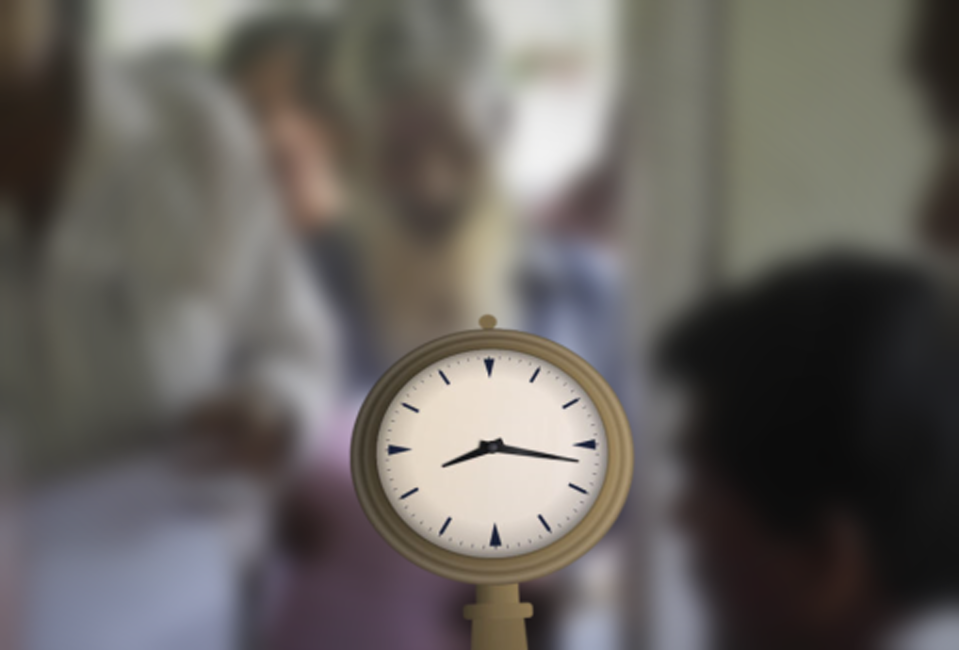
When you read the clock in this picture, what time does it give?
8:17
